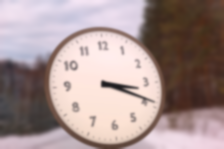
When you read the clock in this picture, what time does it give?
3:19
